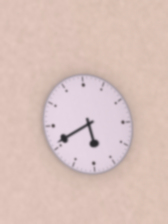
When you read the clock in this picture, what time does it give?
5:41
